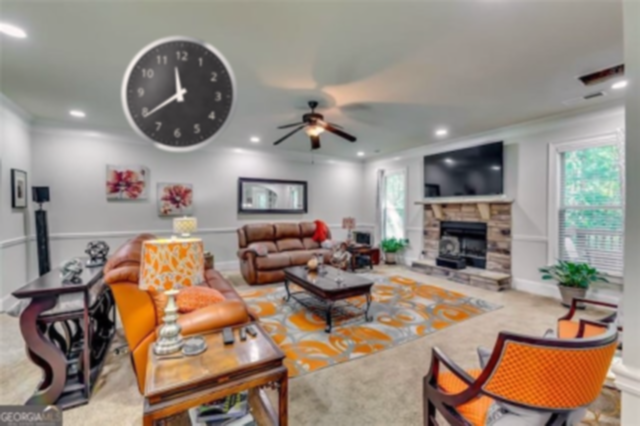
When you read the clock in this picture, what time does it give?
11:39
